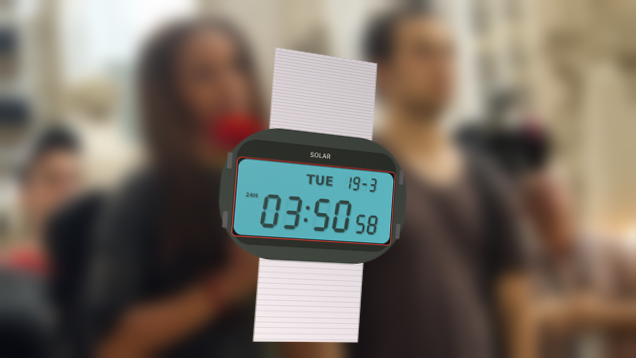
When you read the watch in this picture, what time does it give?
3:50:58
